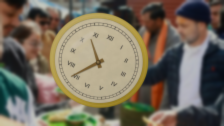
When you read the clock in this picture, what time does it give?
10:36
